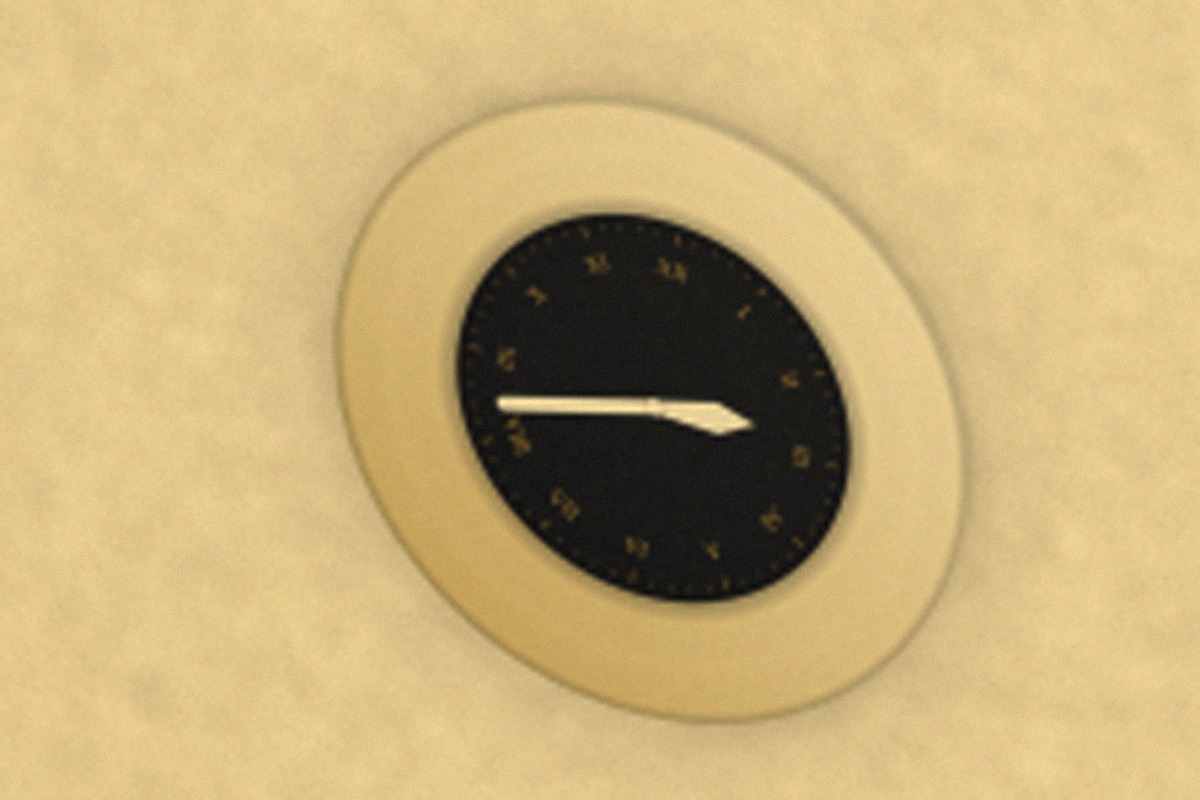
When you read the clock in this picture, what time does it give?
2:42
